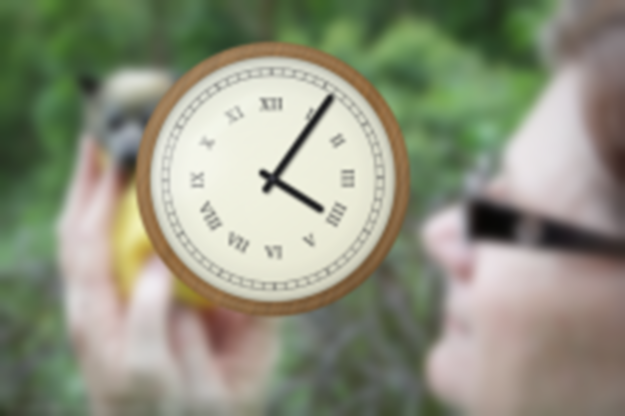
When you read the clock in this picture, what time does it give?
4:06
